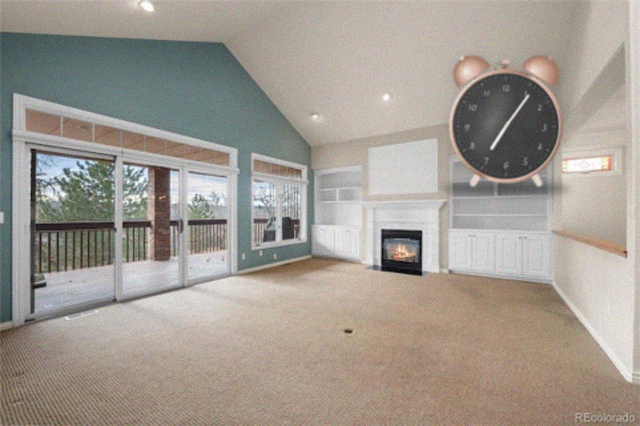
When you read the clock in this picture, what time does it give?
7:06
